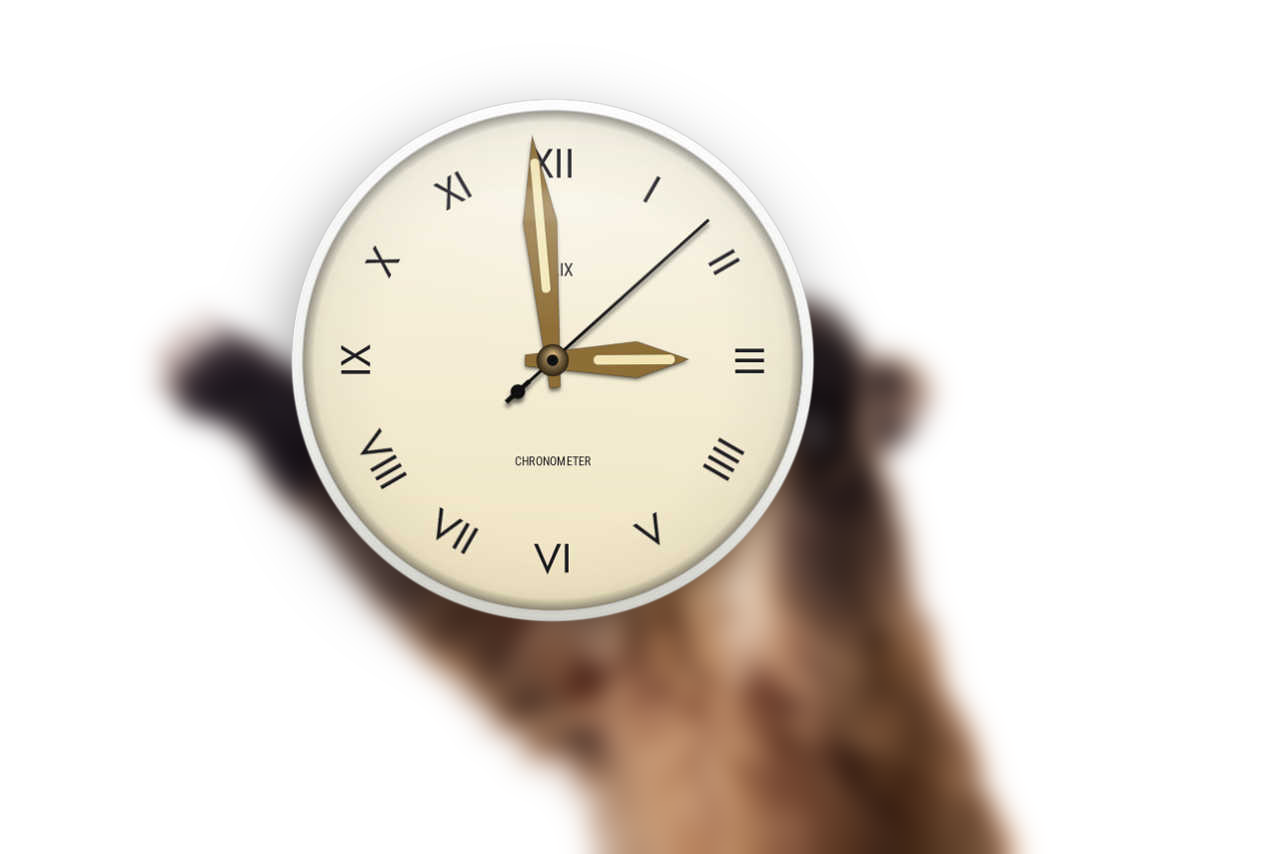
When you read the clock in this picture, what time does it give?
2:59:08
